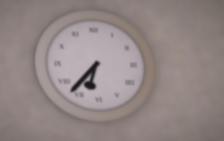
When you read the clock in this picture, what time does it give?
6:37
